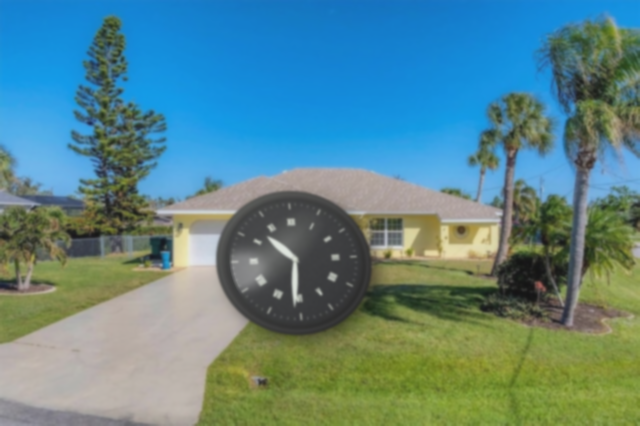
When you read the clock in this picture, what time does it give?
10:31
